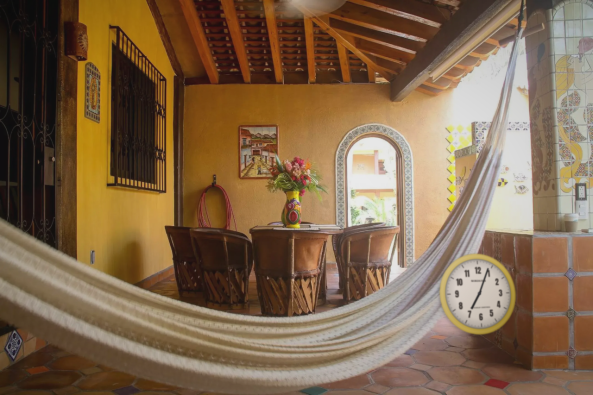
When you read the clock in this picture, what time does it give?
7:04
